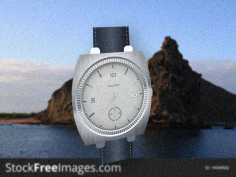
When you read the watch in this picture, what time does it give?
7:30
